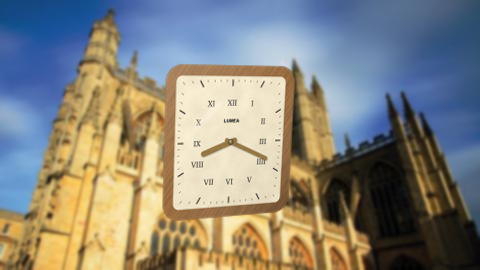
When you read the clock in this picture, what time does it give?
8:19
